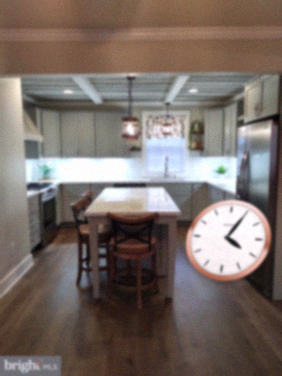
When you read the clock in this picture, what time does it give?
4:05
